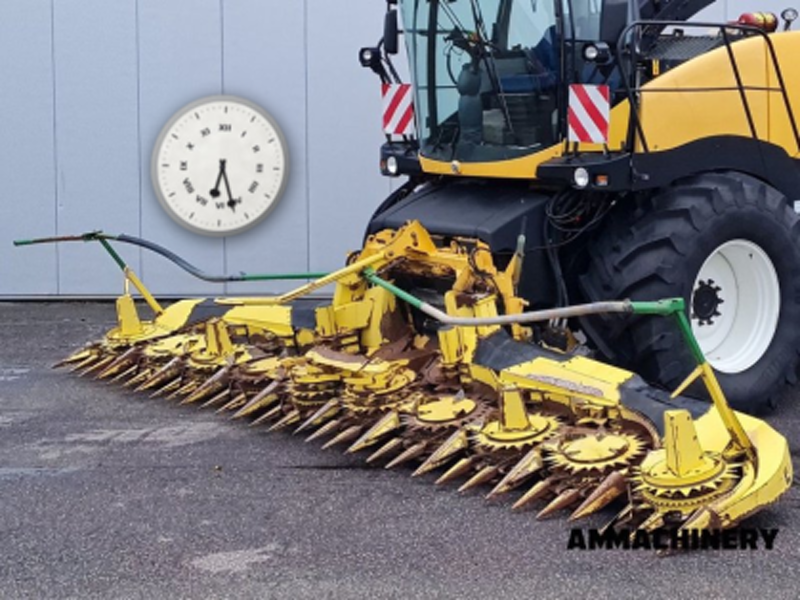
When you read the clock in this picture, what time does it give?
6:27
